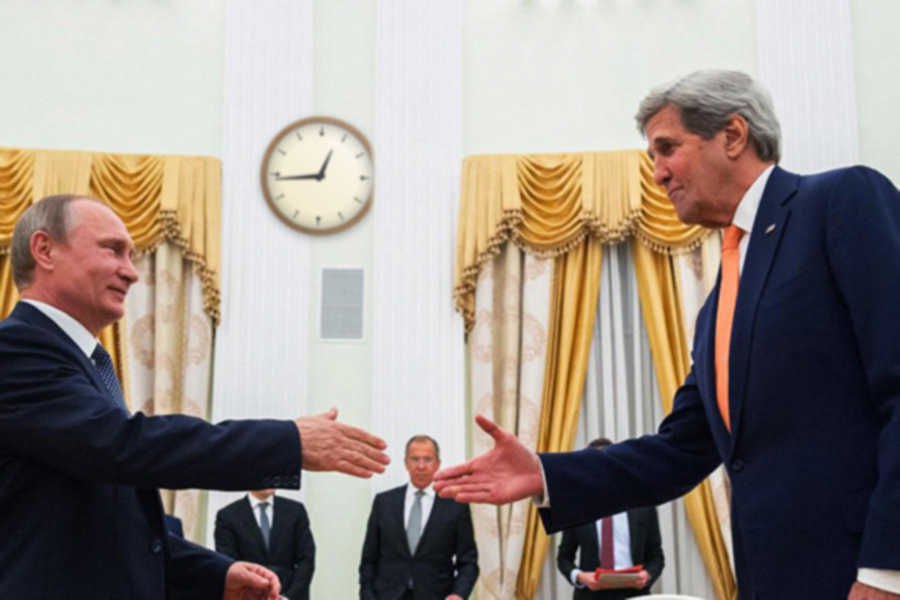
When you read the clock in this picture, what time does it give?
12:44
